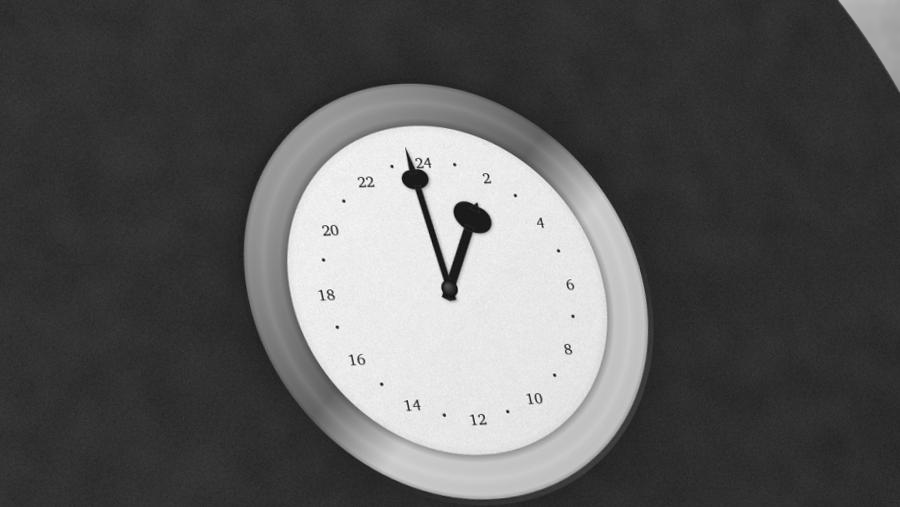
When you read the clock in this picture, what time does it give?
1:59
